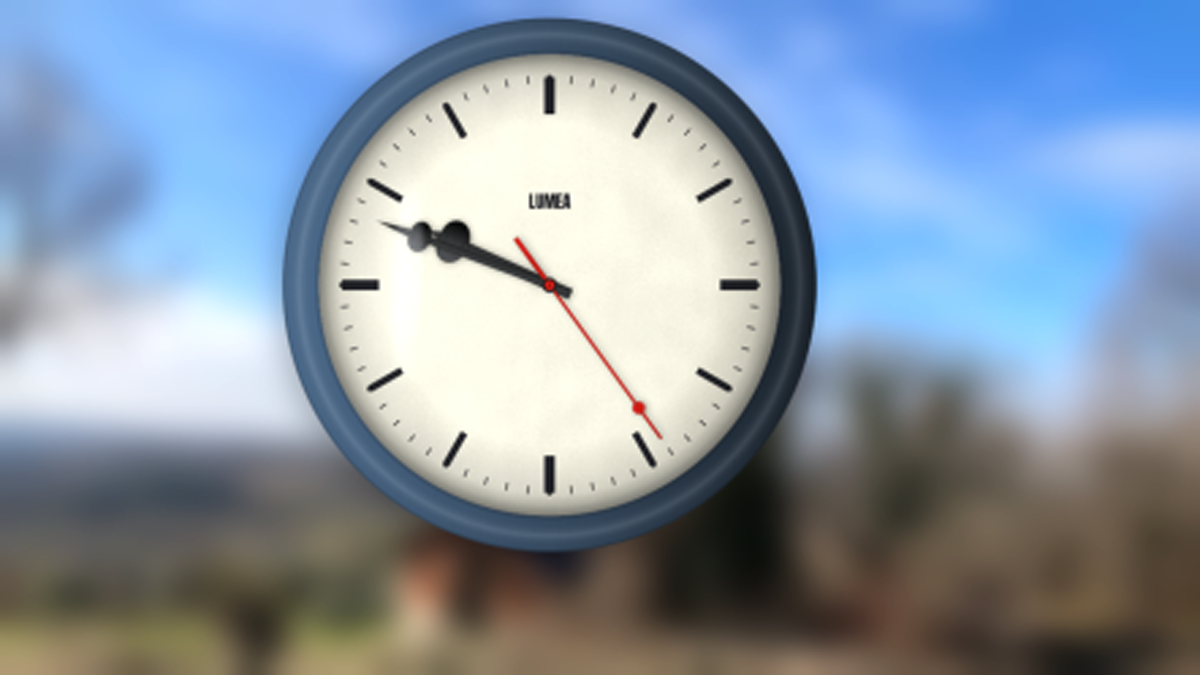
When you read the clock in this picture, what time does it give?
9:48:24
